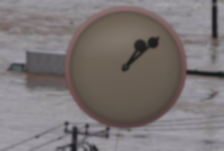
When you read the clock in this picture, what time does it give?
1:08
